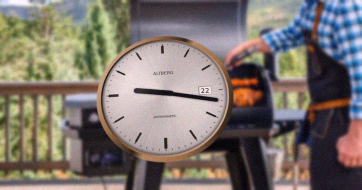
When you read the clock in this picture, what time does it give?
9:17
